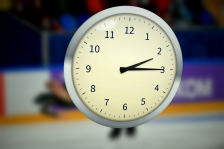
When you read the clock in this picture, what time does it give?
2:15
